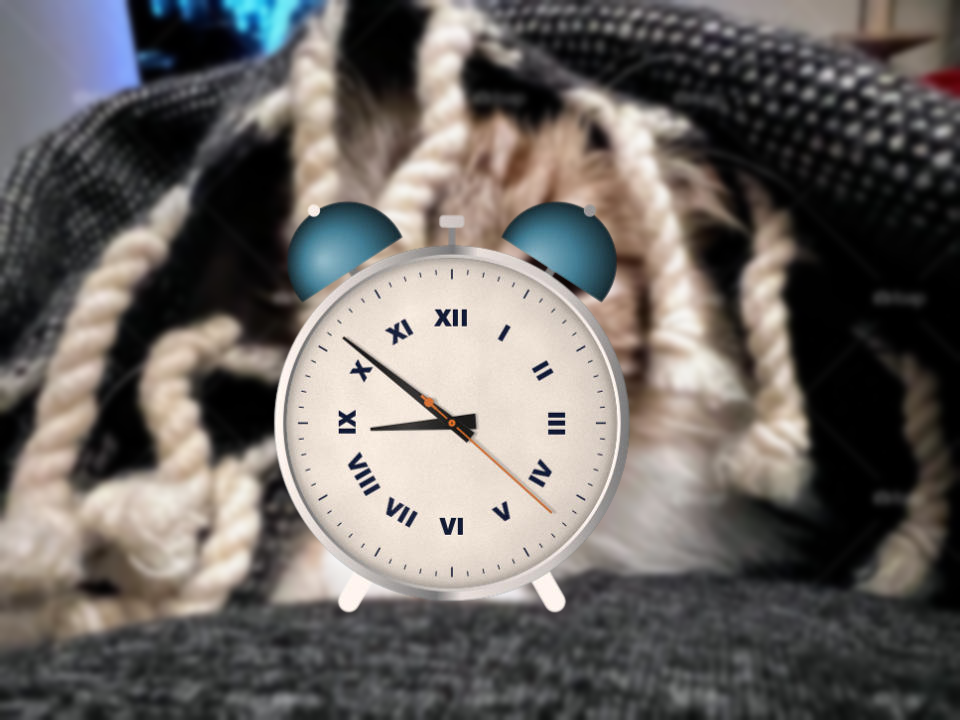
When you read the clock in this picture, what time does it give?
8:51:22
